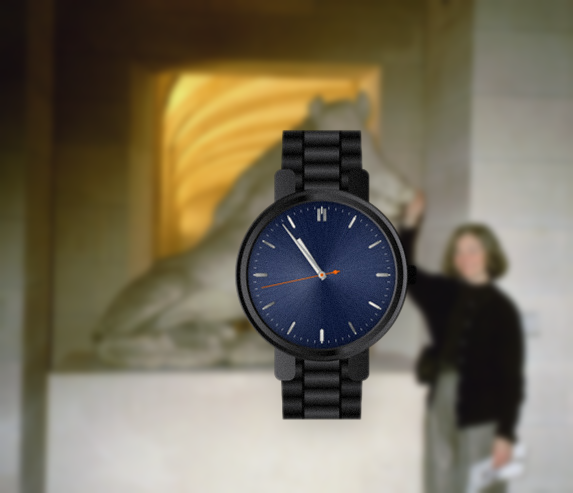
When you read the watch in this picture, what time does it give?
10:53:43
